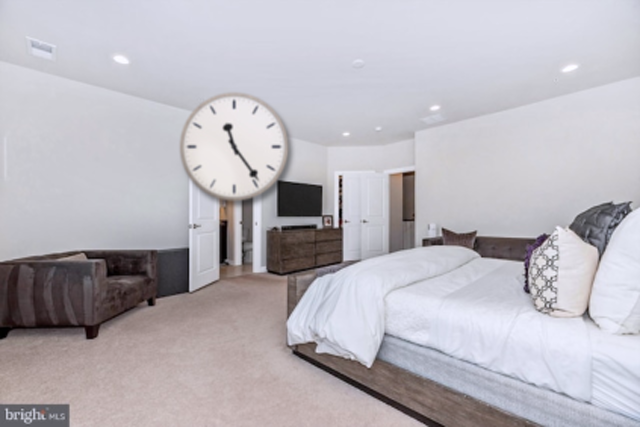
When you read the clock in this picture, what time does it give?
11:24
